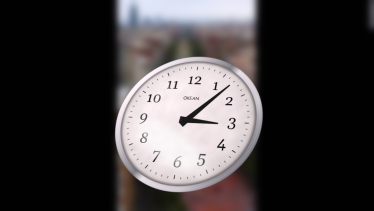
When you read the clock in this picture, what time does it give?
3:07
